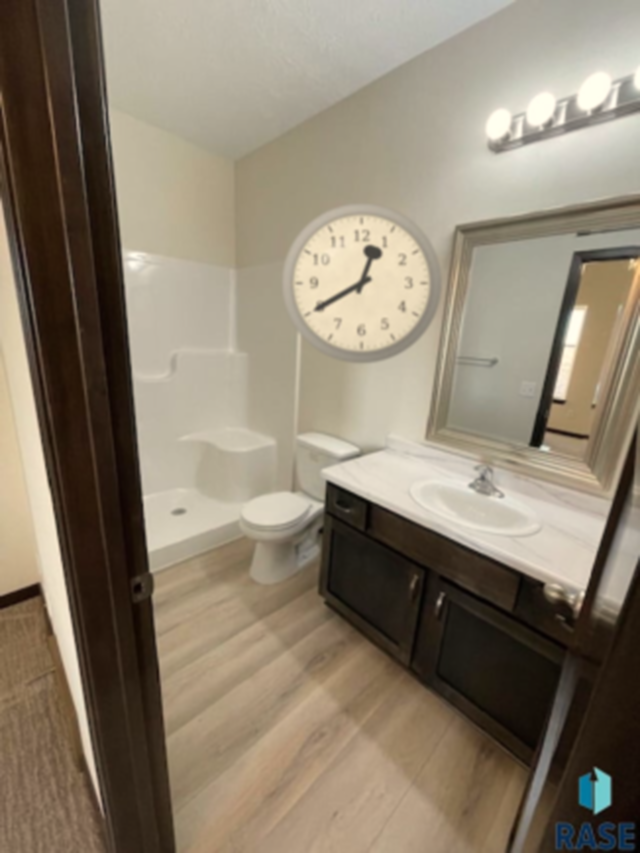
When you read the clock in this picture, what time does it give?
12:40
